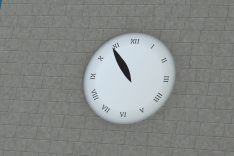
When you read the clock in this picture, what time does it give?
10:54
